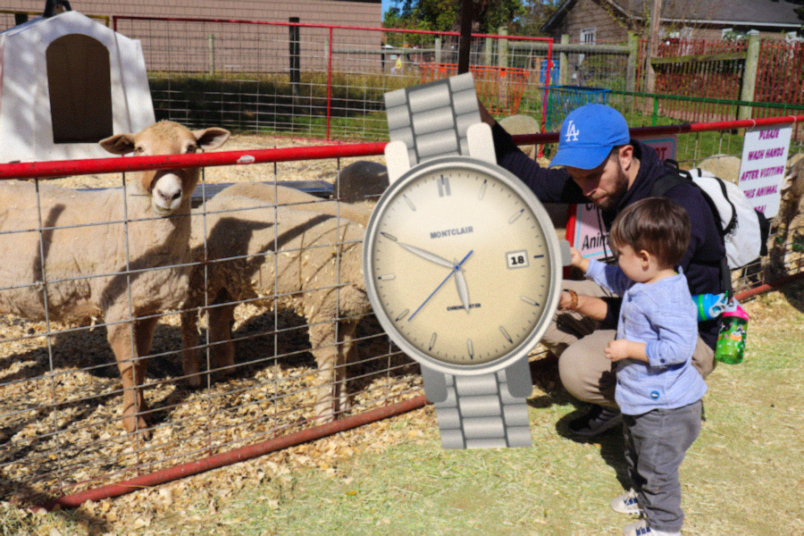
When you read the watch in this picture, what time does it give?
5:49:39
